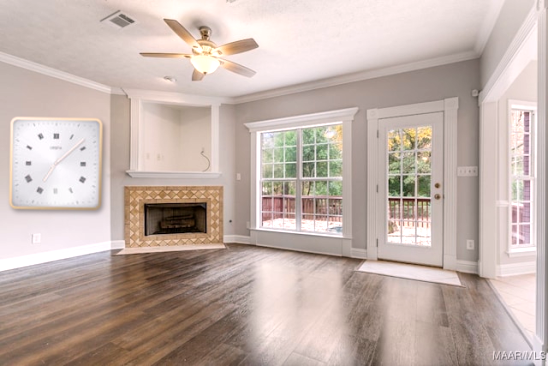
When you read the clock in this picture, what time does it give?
7:08
